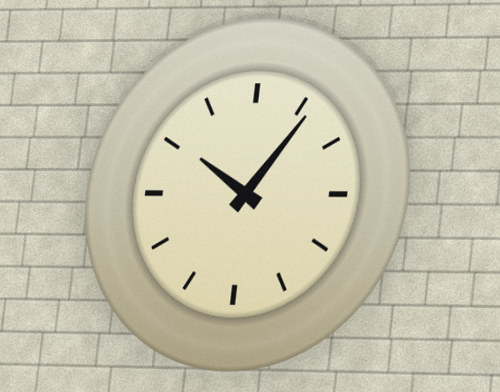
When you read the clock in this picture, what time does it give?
10:06
